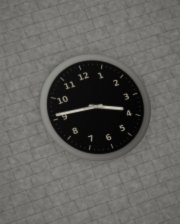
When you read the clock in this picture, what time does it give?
3:46
